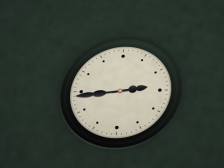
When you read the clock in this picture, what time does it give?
2:44
